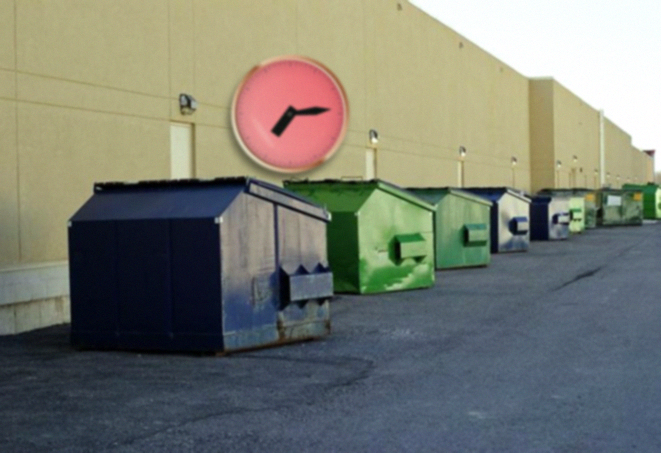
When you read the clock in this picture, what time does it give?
7:14
